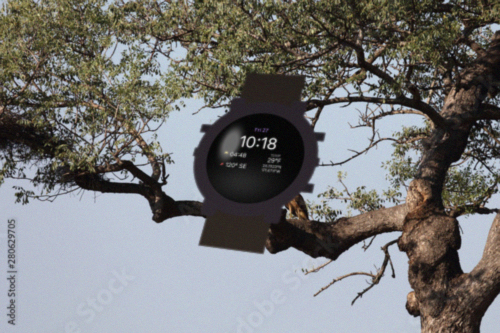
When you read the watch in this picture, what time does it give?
10:18
